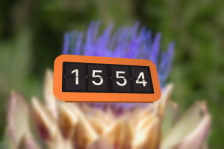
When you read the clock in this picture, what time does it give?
15:54
